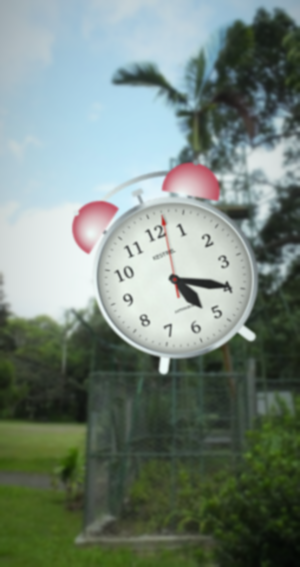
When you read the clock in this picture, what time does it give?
5:20:02
